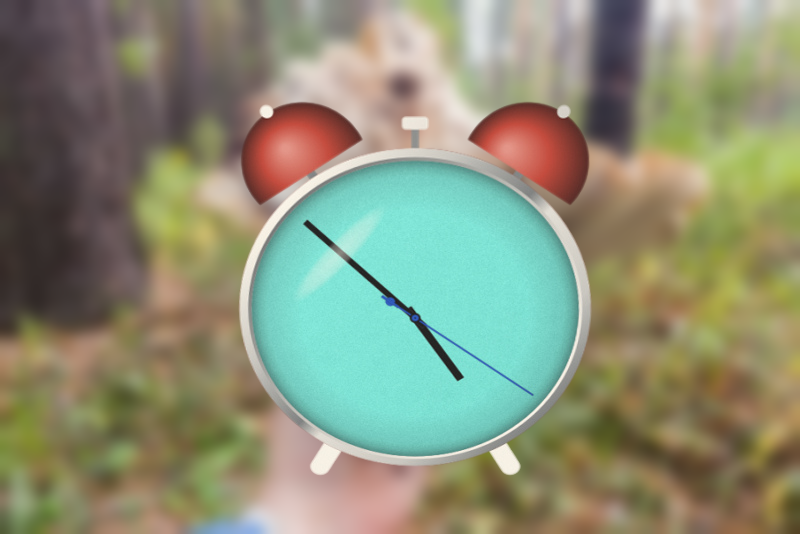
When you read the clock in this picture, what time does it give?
4:52:21
